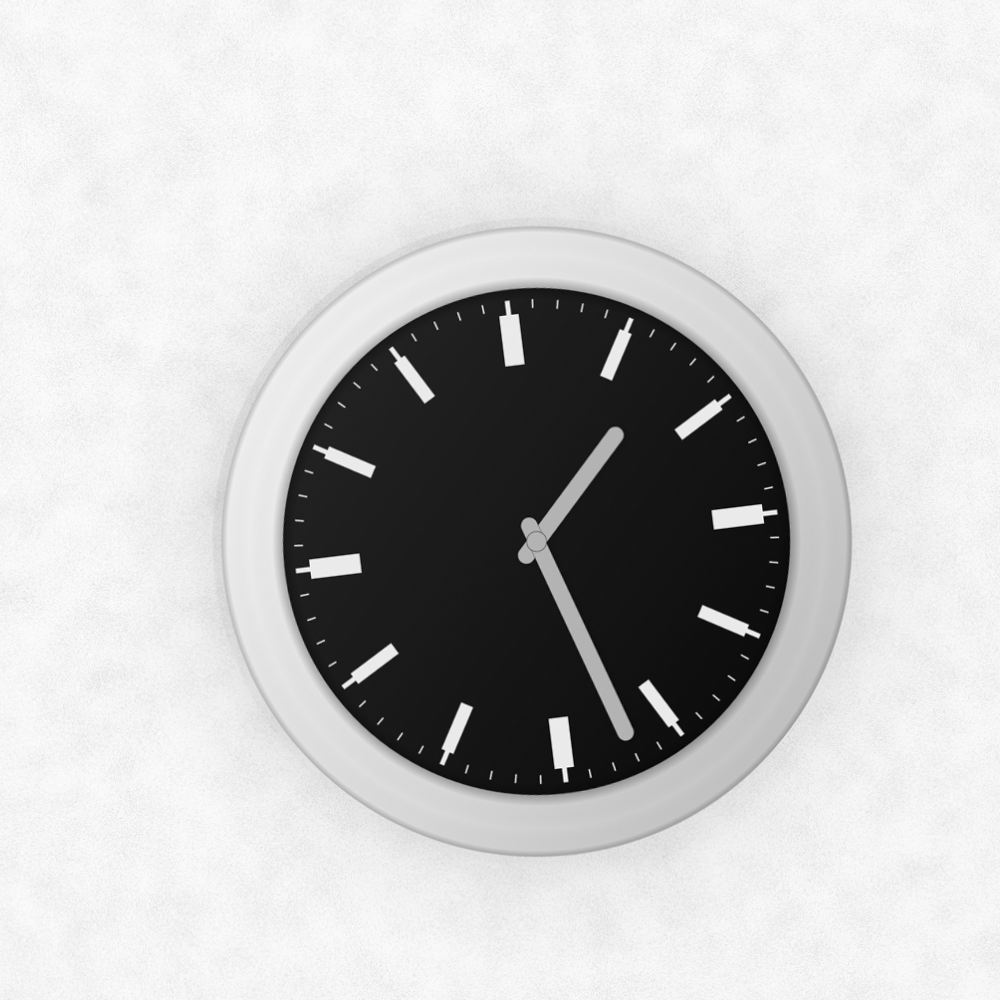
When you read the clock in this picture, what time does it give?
1:27
